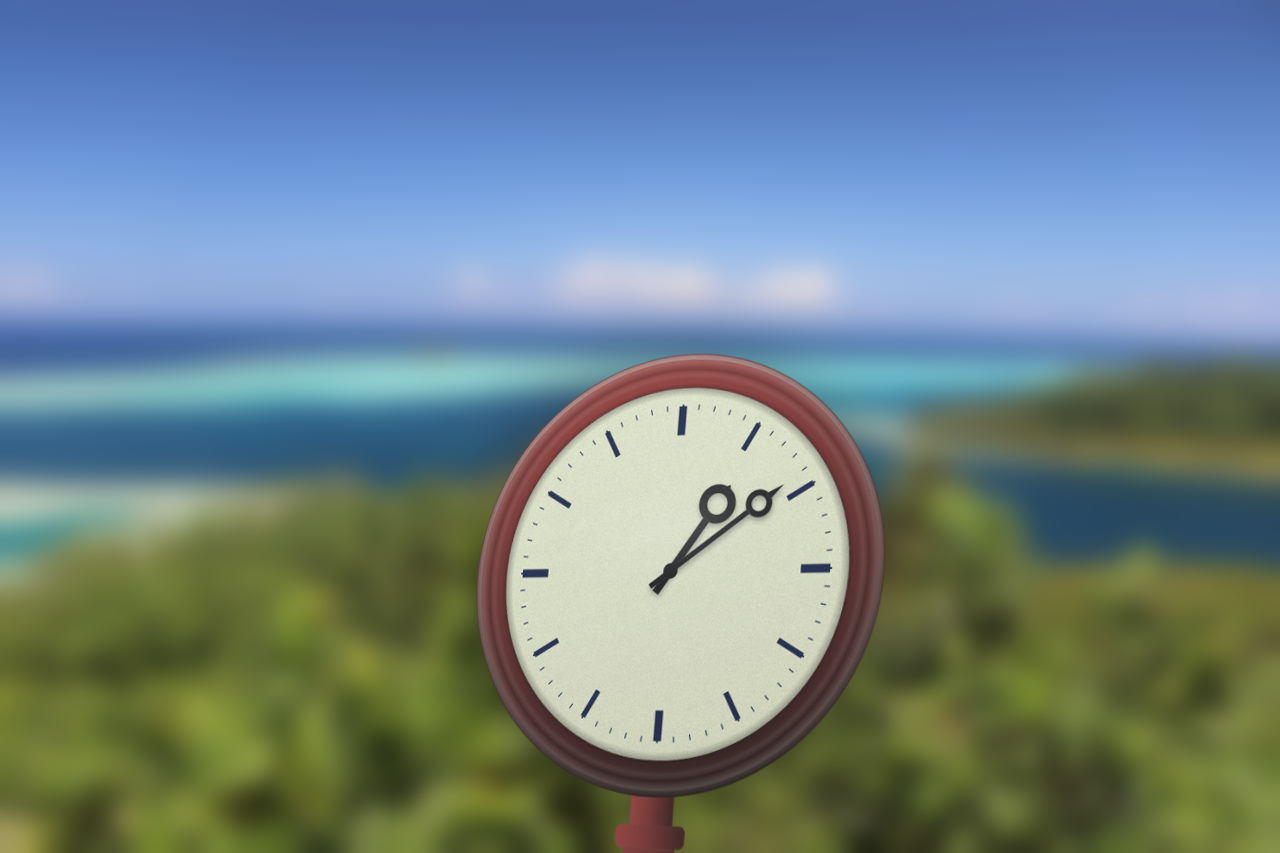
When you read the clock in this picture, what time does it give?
1:09
